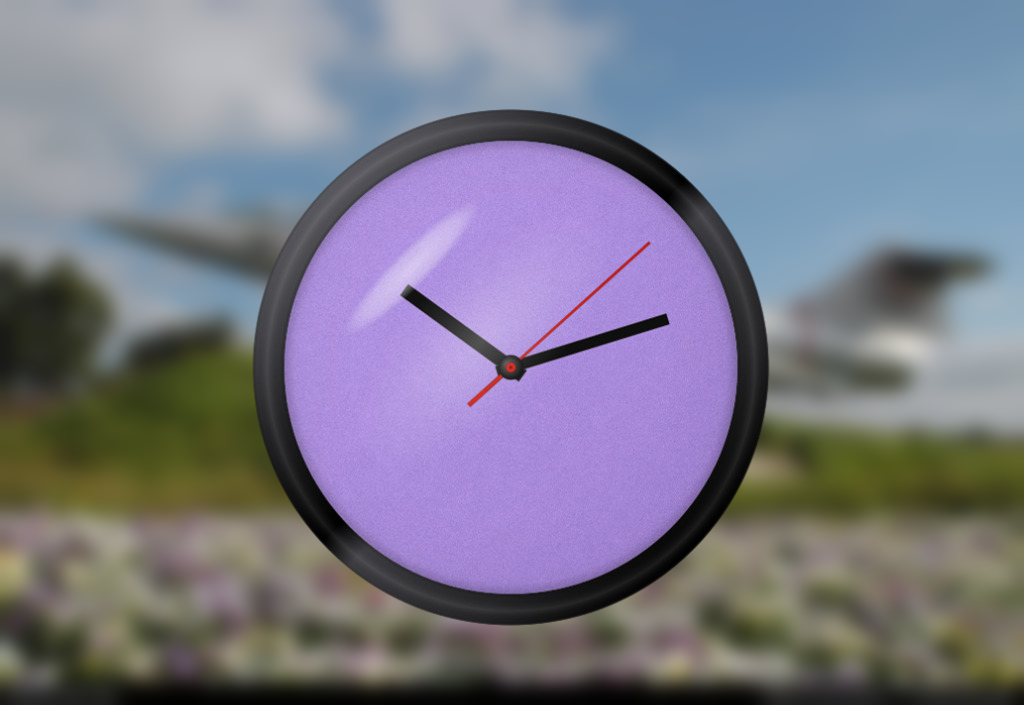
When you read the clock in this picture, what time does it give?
10:12:08
